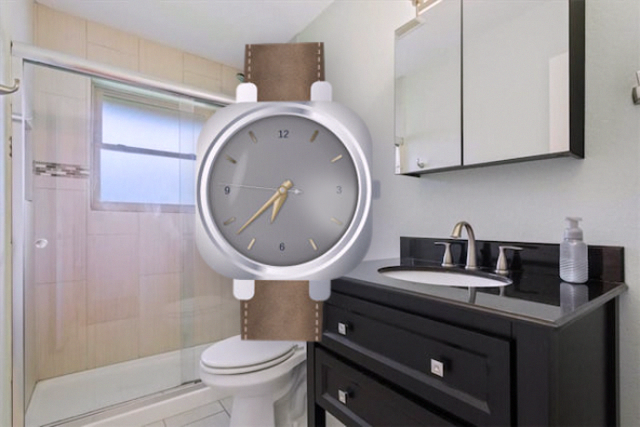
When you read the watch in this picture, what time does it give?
6:37:46
